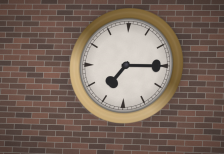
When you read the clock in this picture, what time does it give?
7:15
